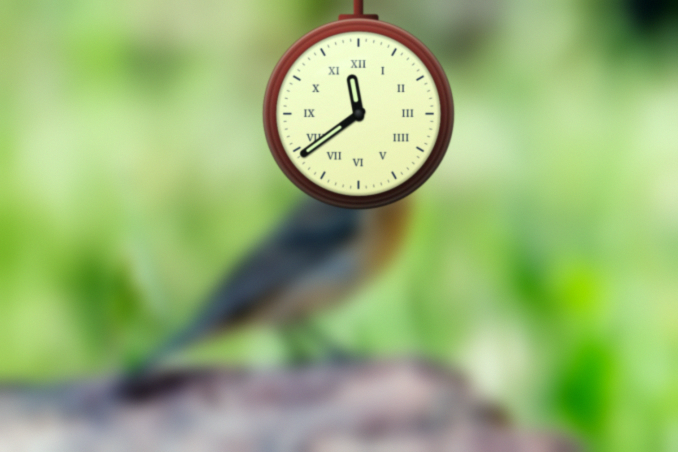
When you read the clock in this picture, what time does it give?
11:39
